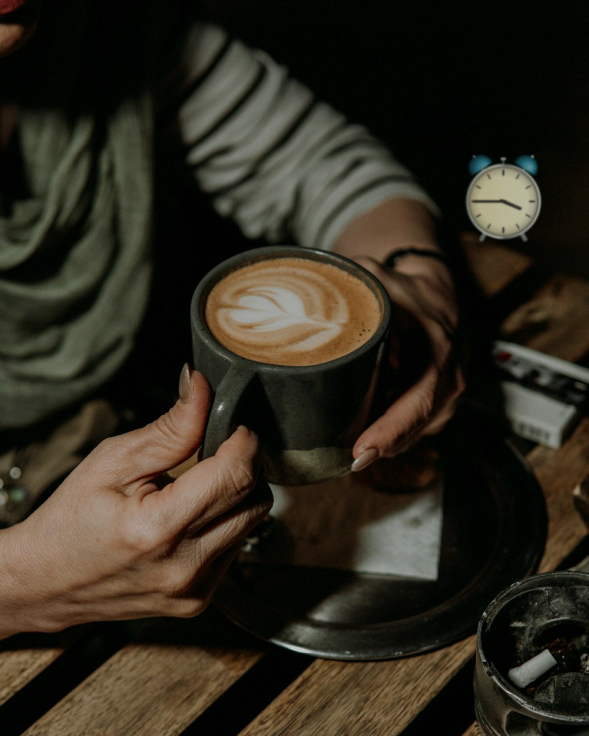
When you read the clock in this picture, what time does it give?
3:45
